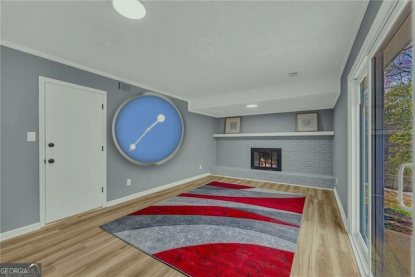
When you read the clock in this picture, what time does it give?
1:37
